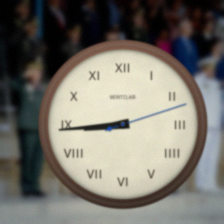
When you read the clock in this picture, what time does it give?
8:44:12
